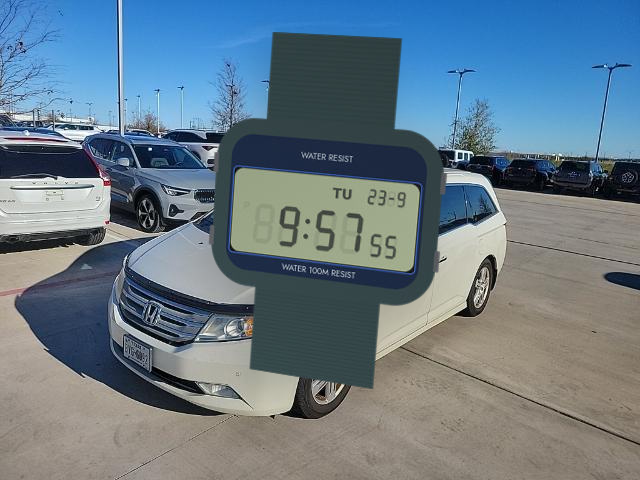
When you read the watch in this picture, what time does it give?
9:57:55
